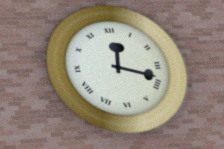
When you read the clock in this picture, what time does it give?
12:18
